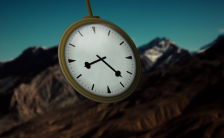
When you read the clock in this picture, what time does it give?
8:23
